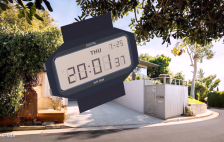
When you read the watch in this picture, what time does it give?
20:01:37
